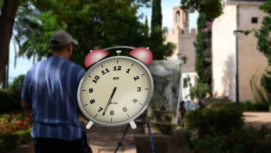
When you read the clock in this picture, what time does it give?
6:33
